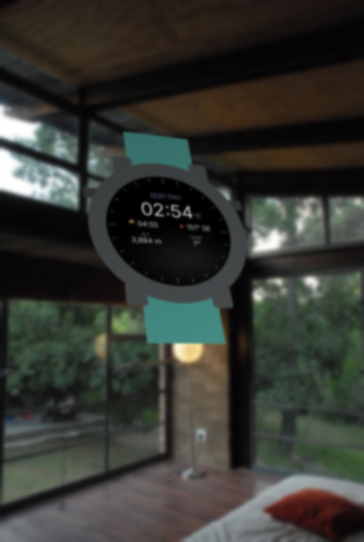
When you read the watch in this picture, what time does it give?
2:54
